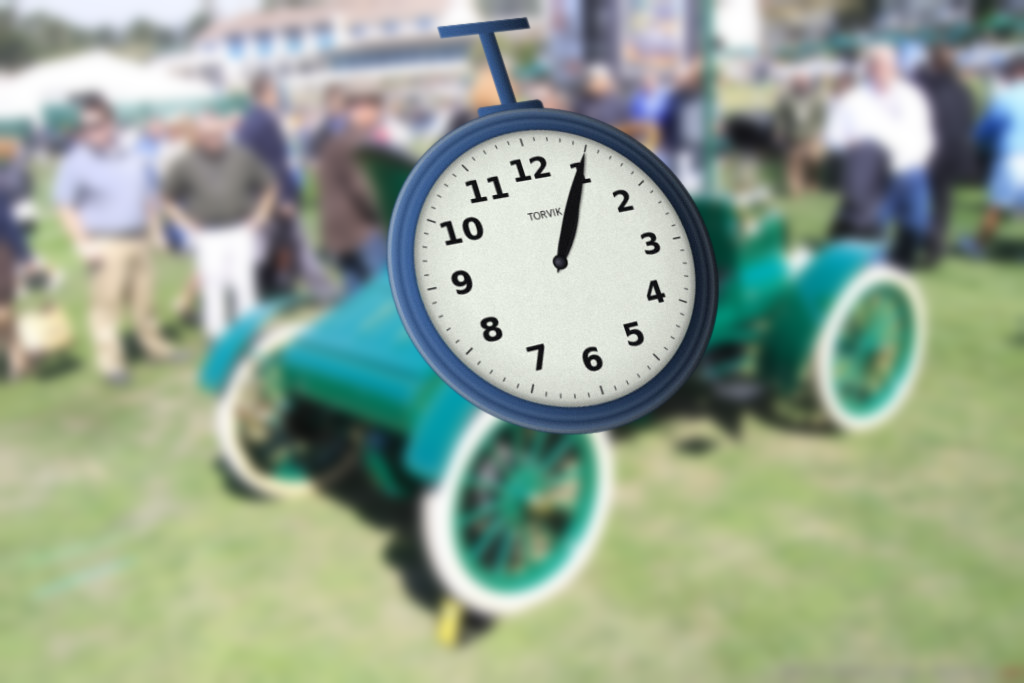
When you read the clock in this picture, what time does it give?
1:05
